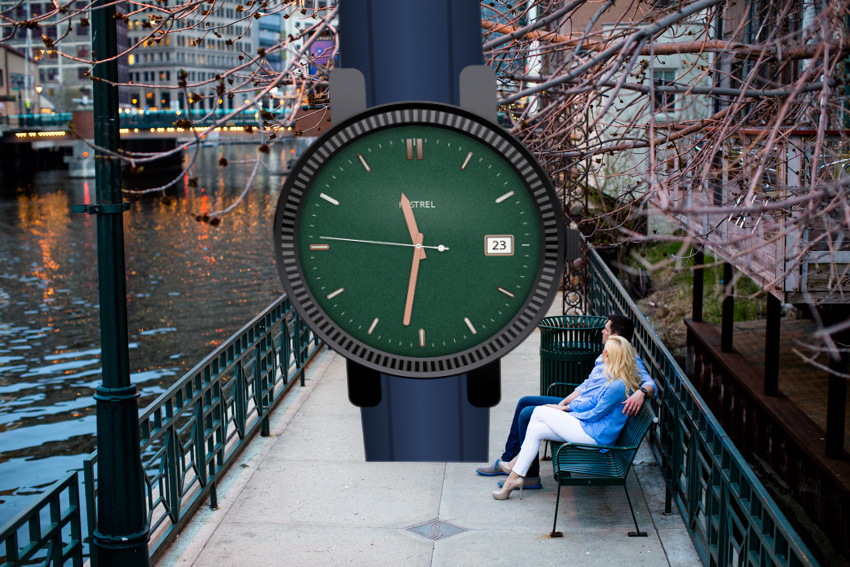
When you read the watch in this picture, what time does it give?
11:31:46
